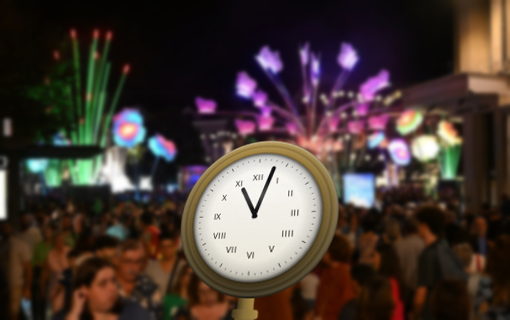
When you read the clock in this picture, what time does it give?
11:03
